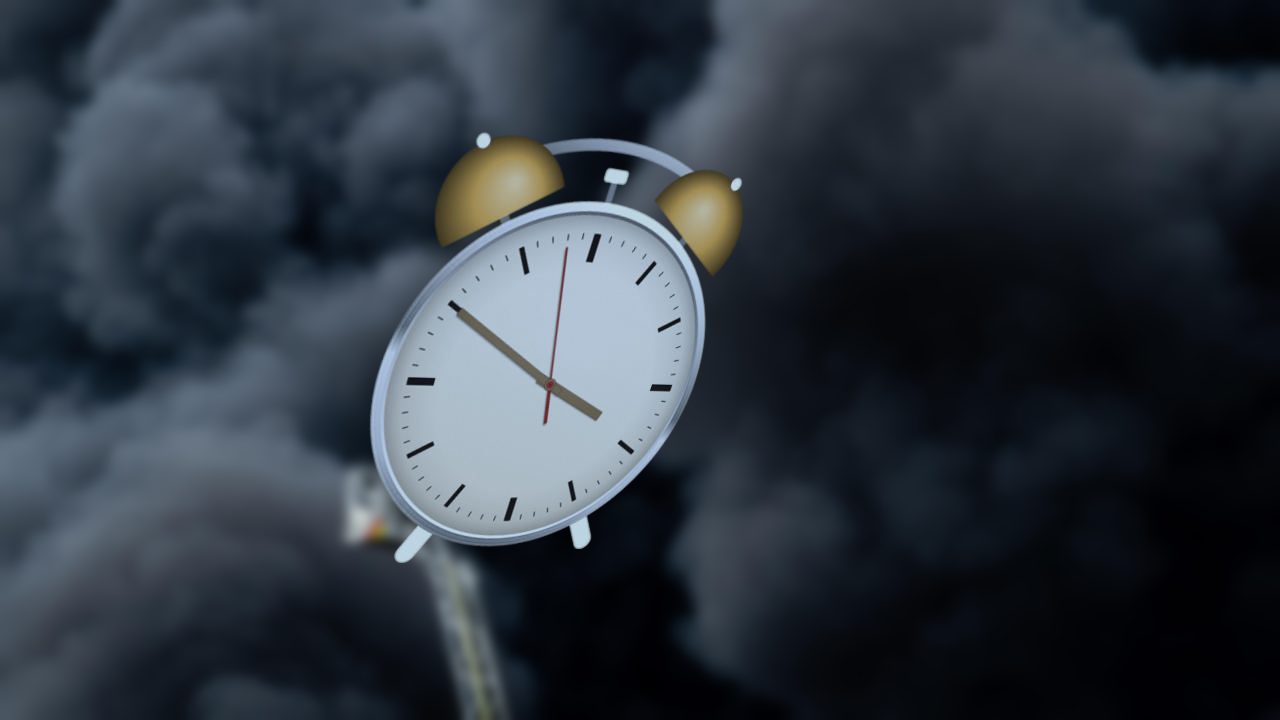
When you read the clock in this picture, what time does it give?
3:49:58
